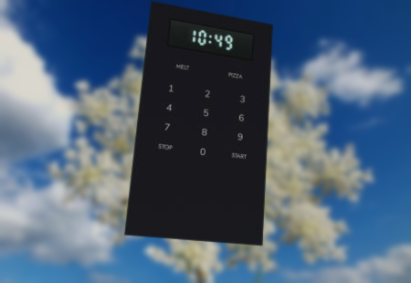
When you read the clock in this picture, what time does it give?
10:49
